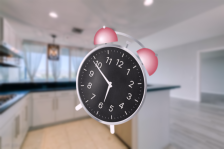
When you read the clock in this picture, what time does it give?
5:49
